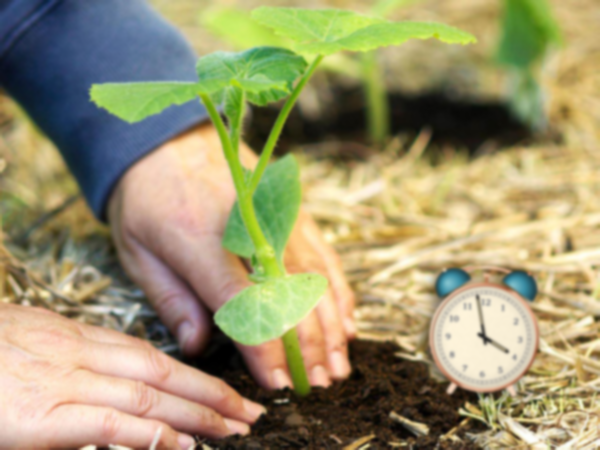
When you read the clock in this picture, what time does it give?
3:58
